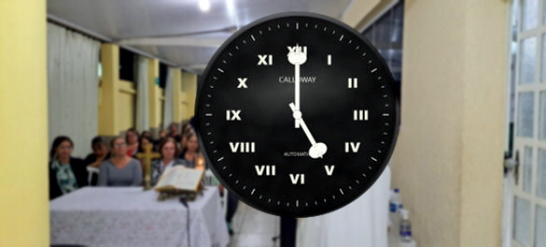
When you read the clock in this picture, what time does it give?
5:00
